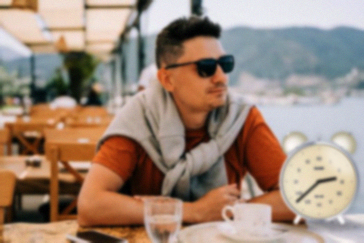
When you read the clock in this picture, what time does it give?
2:38
